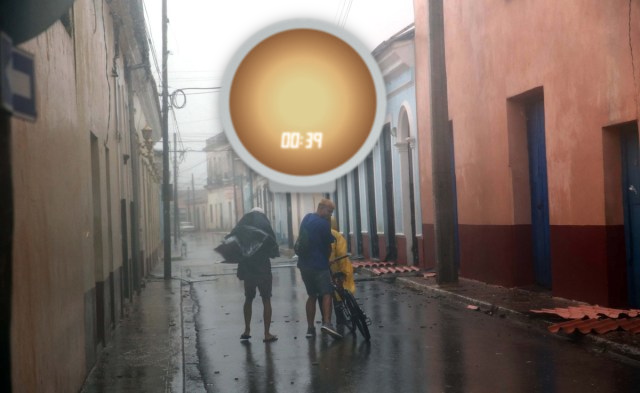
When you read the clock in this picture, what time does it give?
0:39
